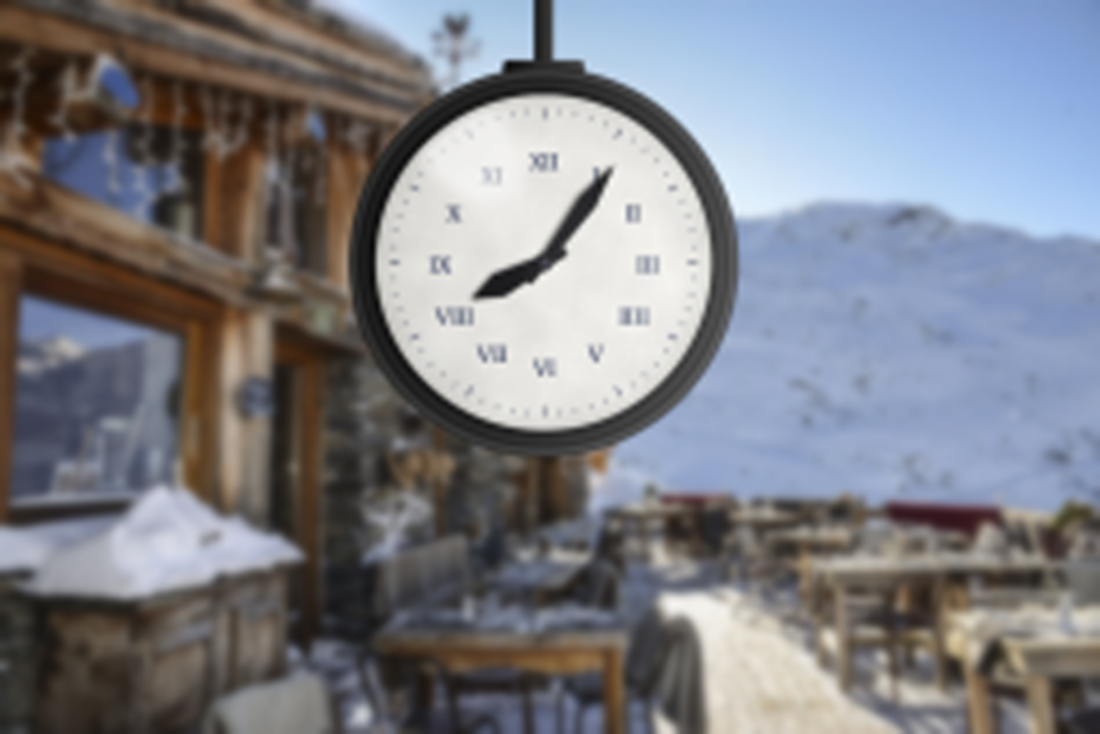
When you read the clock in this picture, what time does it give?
8:06
